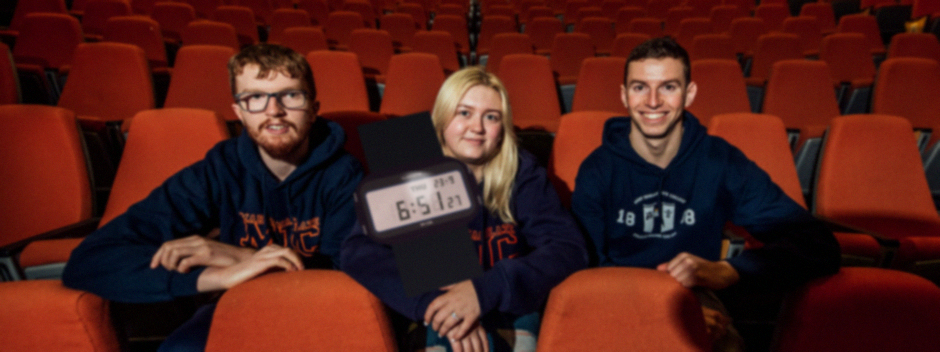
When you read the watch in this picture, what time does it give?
6:51
